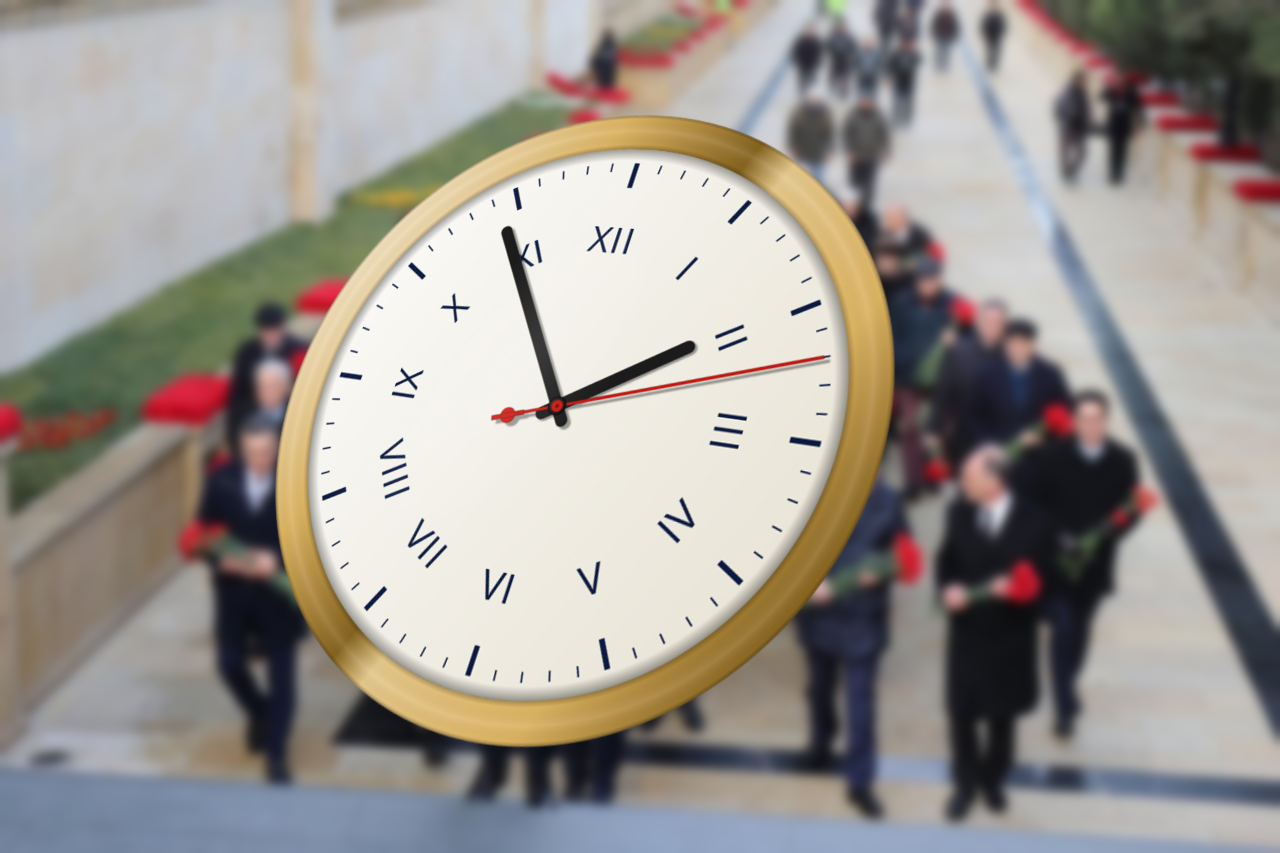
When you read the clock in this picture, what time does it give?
1:54:12
